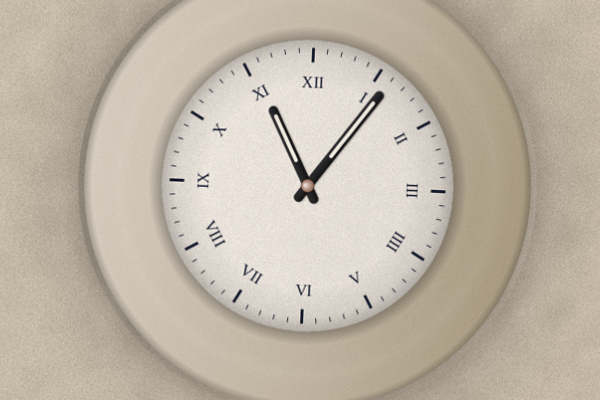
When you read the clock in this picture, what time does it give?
11:06
